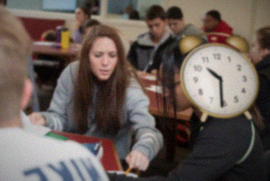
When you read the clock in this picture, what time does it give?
10:31
